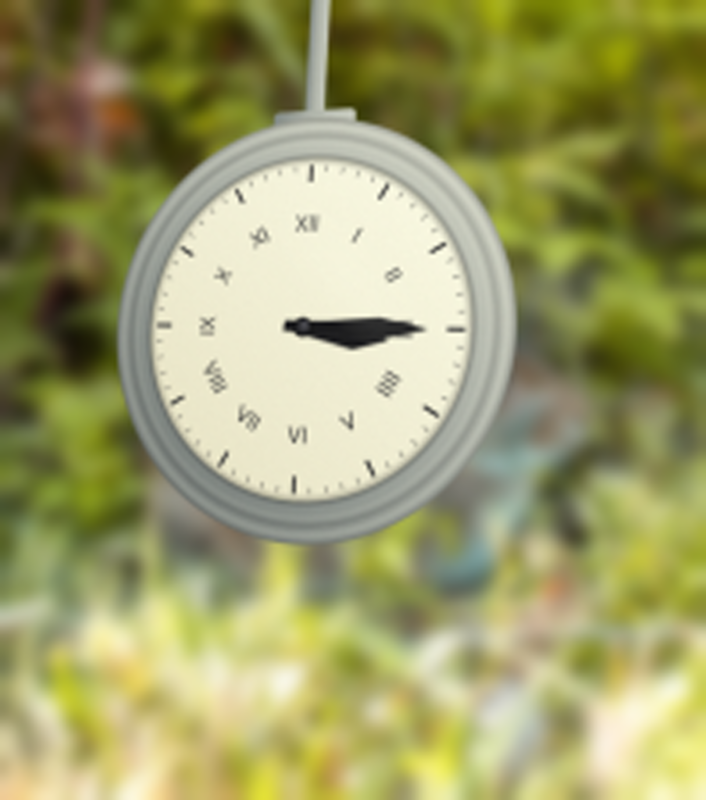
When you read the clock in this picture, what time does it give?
3:15
